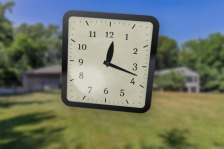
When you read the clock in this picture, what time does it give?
12:18
